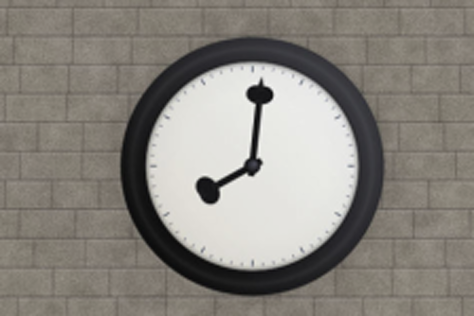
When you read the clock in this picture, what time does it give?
8:01
